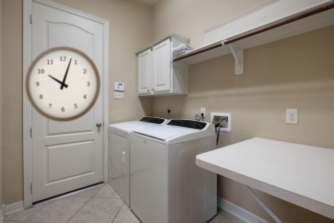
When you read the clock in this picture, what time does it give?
10:03
